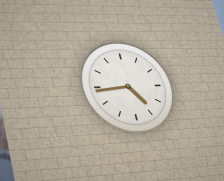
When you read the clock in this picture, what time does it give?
4:44
